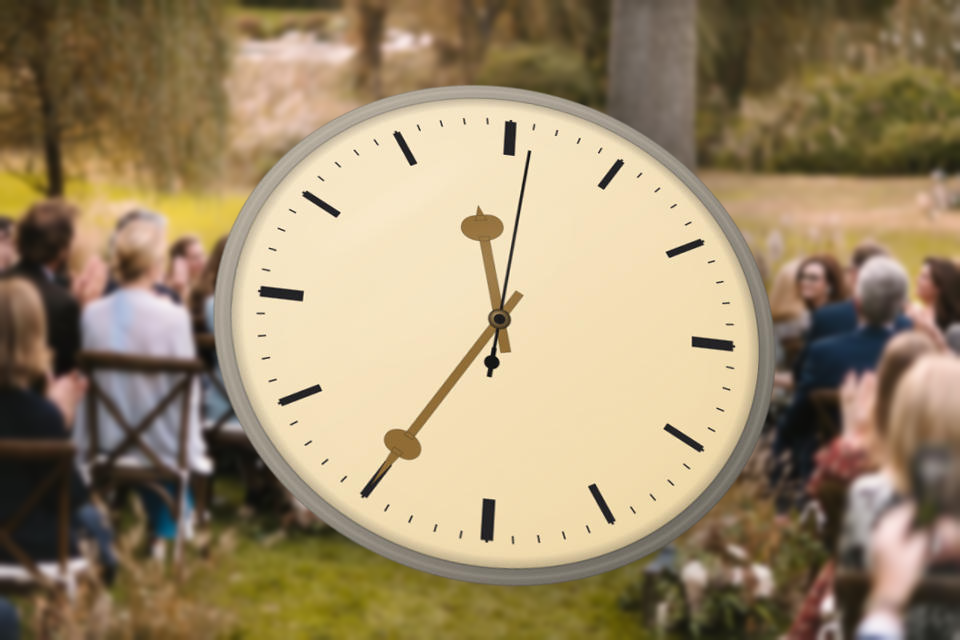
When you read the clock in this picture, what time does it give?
11:35:01
